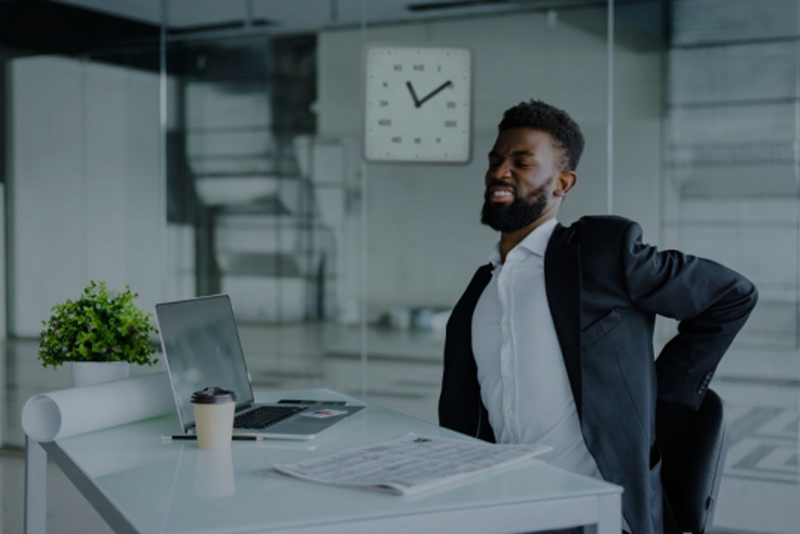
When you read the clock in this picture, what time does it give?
11:09
